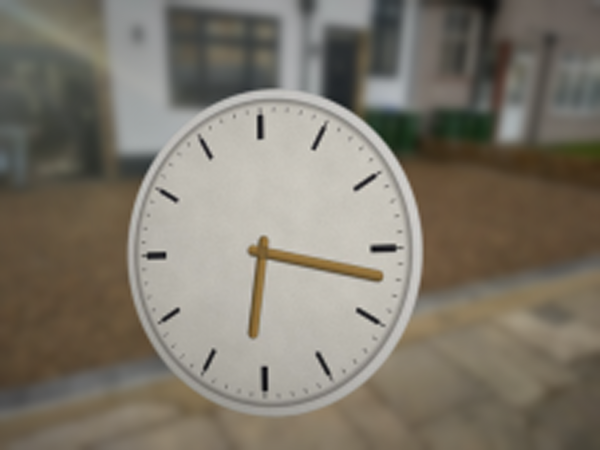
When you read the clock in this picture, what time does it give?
6:17
